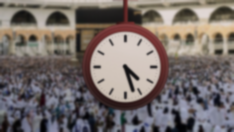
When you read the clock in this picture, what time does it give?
4:27
